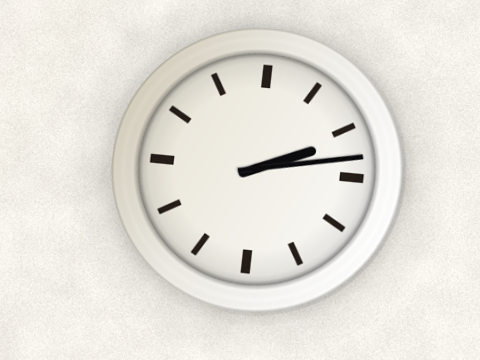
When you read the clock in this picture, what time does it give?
2:13
